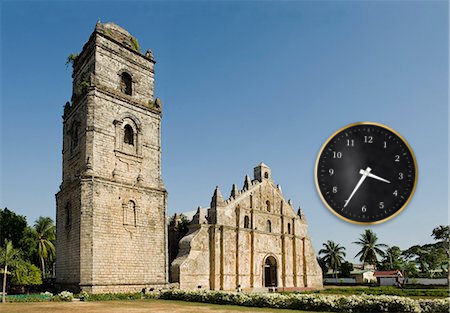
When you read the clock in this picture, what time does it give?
3:35
